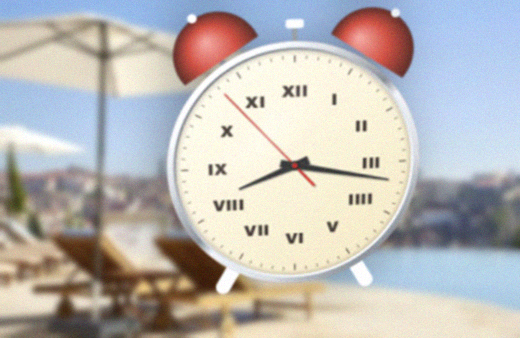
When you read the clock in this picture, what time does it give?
8:16:53
